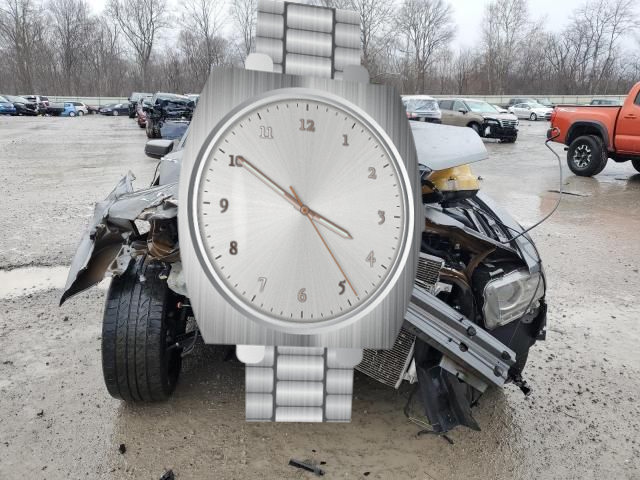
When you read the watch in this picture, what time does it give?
3:50:24
